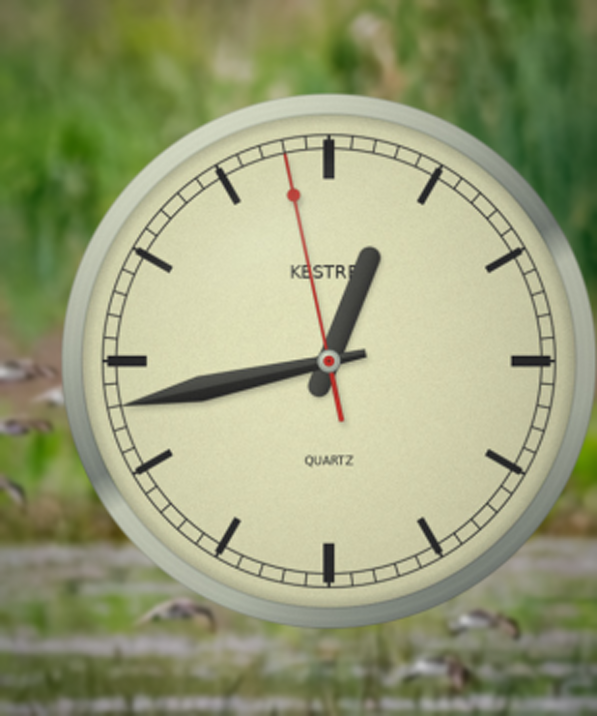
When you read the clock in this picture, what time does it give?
12:42:58
